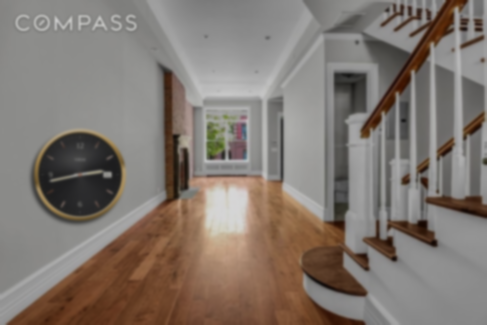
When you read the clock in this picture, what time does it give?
2:43
